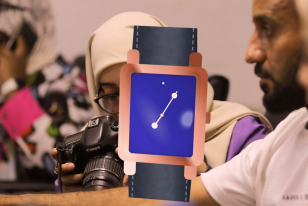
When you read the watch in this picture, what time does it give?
7:05
